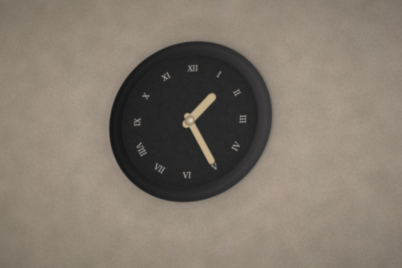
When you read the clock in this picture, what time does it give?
1:25
